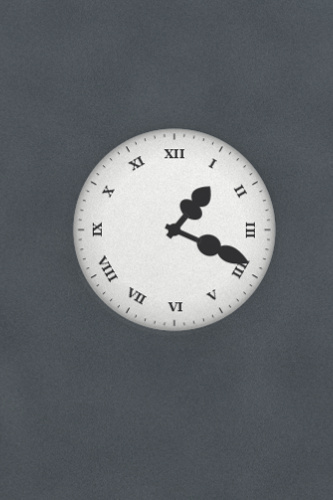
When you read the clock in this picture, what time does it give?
1:19
